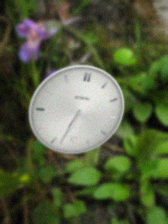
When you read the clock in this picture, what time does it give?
6:33
